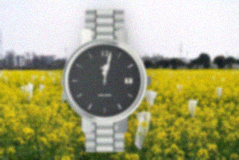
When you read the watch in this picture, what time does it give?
12:02
